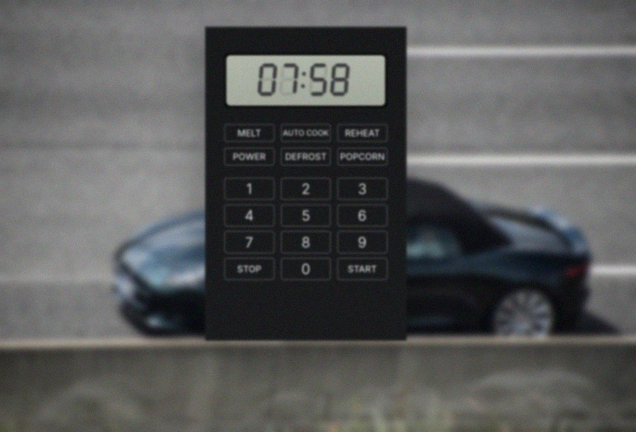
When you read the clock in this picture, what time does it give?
7:58
